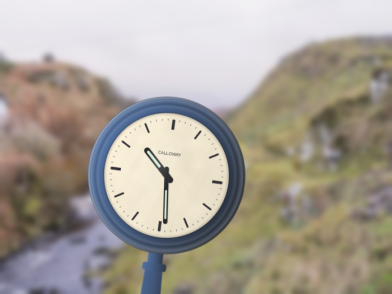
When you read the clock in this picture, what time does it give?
10:29
